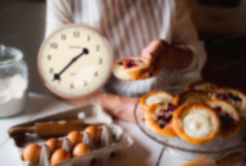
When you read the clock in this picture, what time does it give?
1:37
